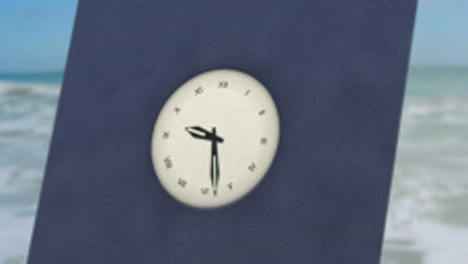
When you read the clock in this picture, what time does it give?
9:28
